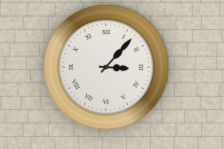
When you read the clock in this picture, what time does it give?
3:07
